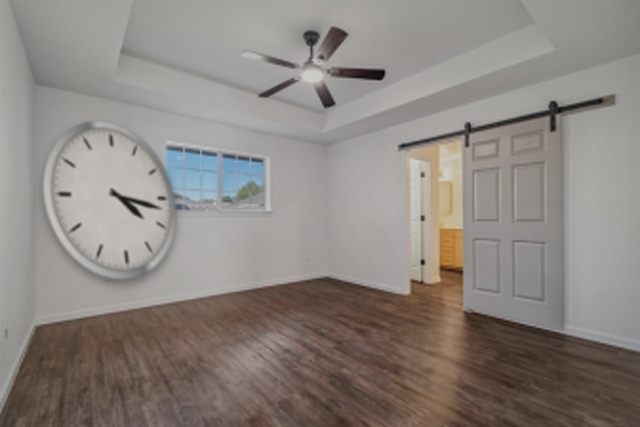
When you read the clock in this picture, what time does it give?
4:17
